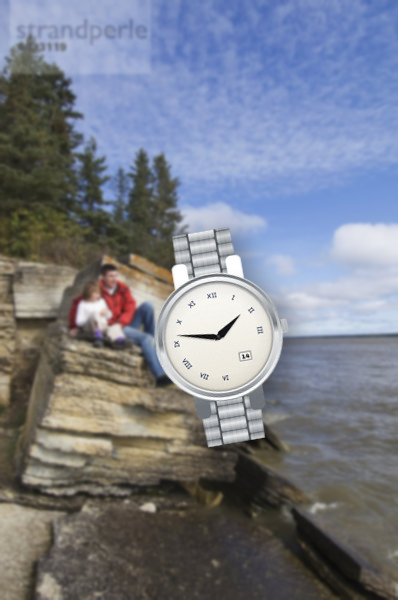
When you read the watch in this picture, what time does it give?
1:47
